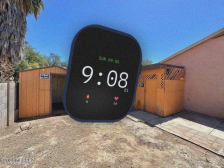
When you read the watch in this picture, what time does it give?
9:08
